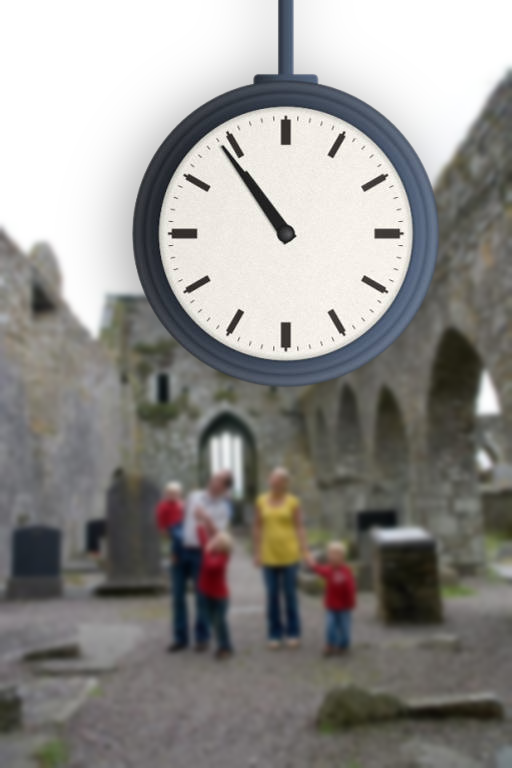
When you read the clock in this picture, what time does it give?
10:54
